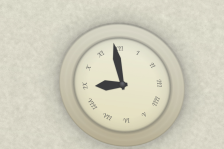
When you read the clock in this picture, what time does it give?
8:59
